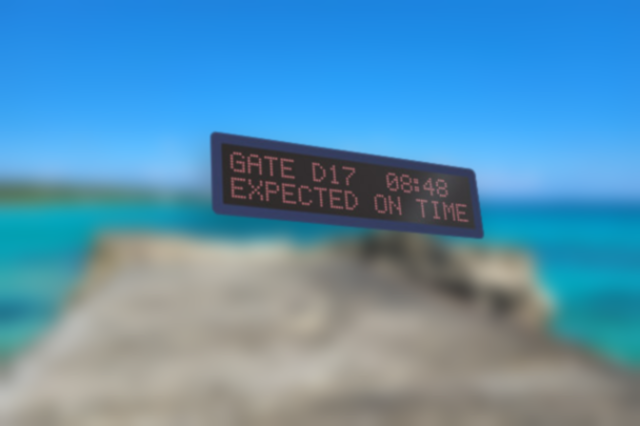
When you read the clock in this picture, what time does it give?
8:48
